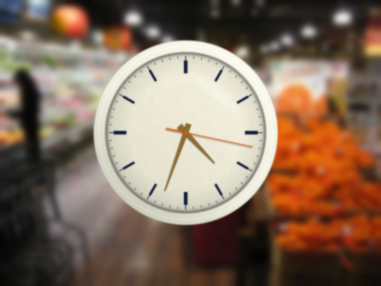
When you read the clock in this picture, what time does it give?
4:33:17
